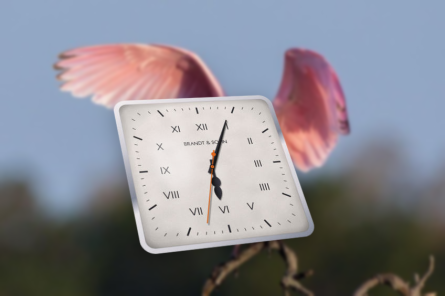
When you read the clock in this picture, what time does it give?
6:04:33
